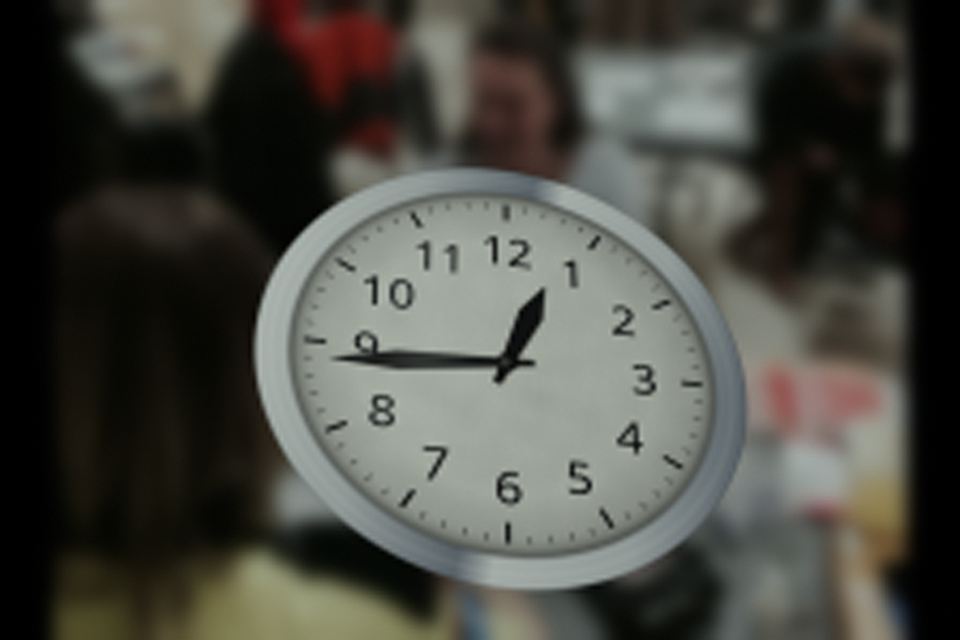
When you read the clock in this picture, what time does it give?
12:44
